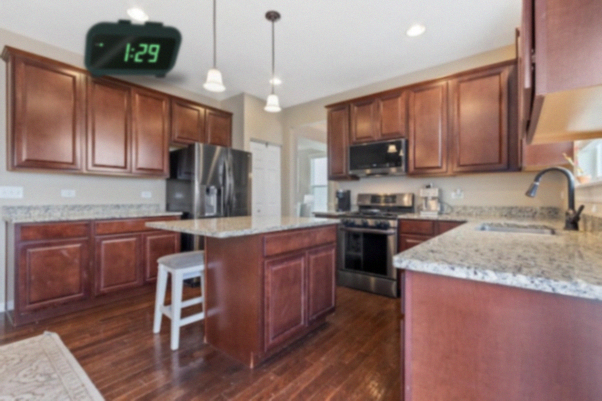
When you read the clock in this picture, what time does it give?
1:29
